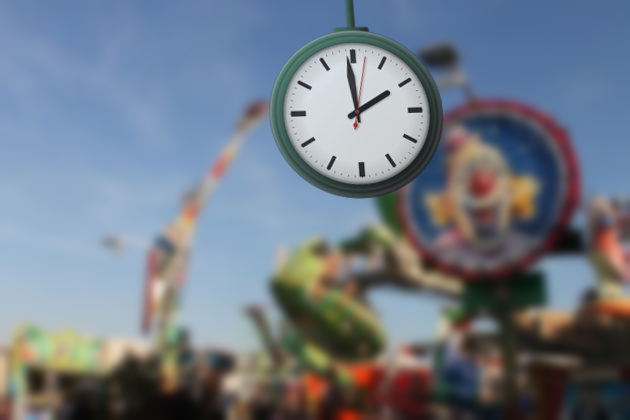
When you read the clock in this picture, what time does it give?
1:59:02
